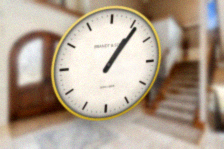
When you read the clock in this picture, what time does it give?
1:06
